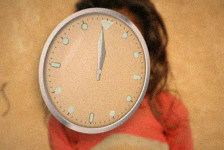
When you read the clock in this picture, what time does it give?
11:59
